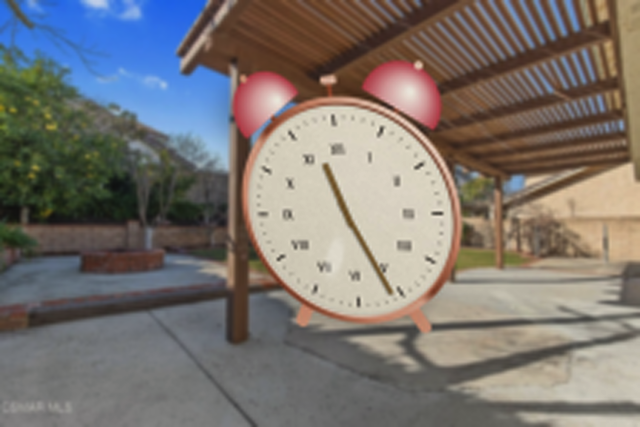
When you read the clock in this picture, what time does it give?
11:26
